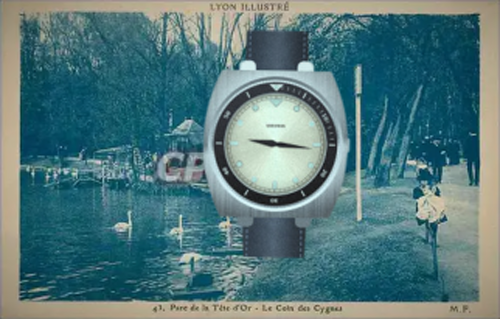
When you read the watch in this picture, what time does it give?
9:16
